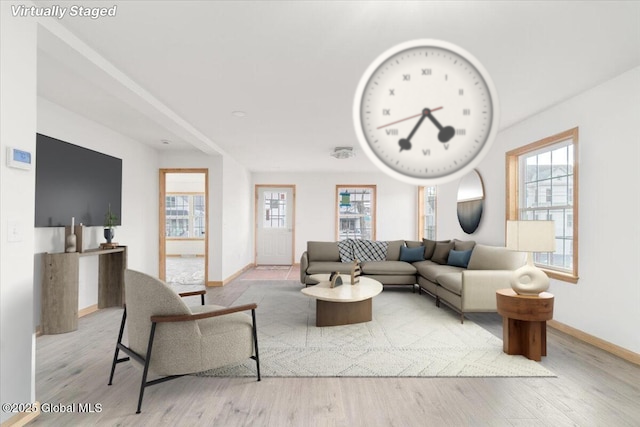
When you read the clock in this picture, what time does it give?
4:35:42
